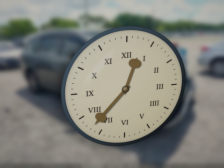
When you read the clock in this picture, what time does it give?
12:37
